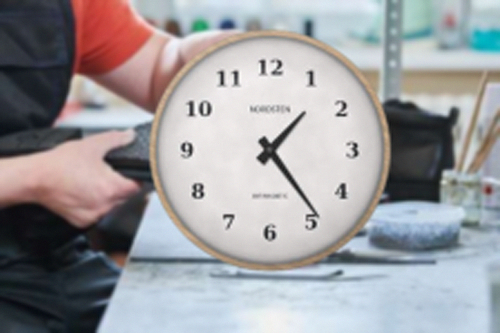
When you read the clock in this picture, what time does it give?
1:24
